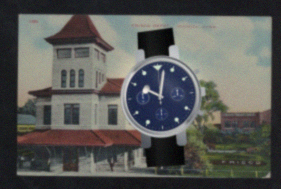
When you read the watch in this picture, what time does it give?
10:02
